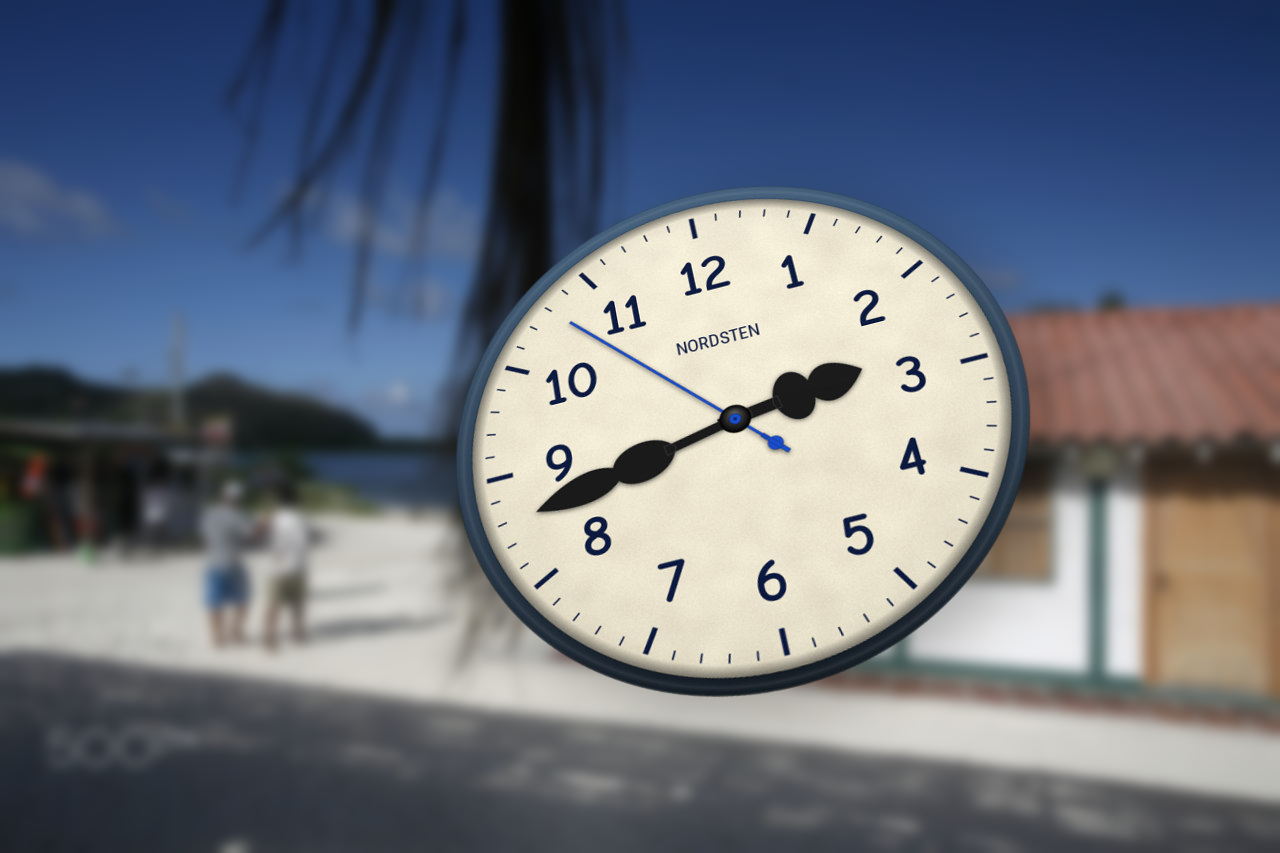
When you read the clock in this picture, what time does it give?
2:42:53
